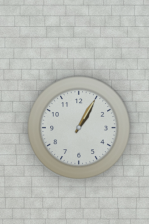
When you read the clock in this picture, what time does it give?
1:05
